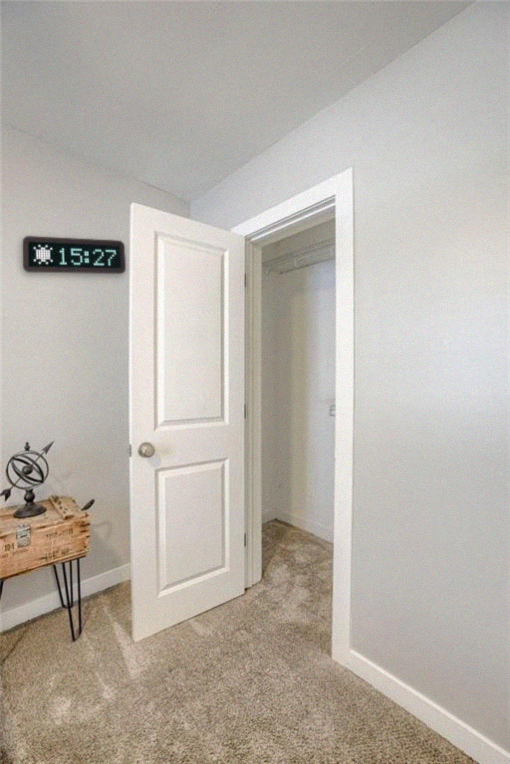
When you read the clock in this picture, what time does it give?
15:27
